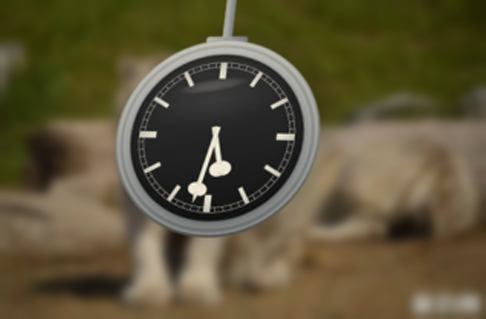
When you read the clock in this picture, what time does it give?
5:32
